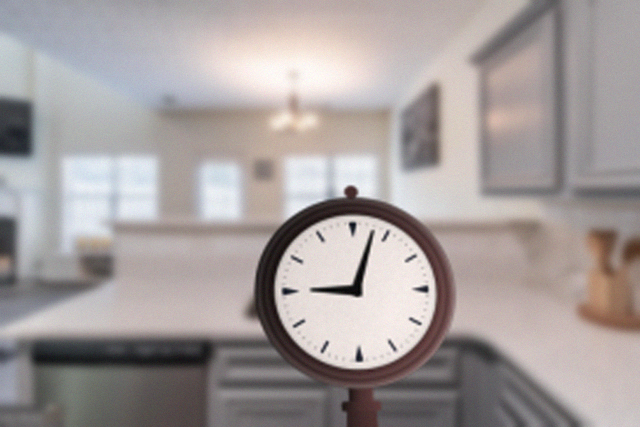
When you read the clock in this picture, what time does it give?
9:03
